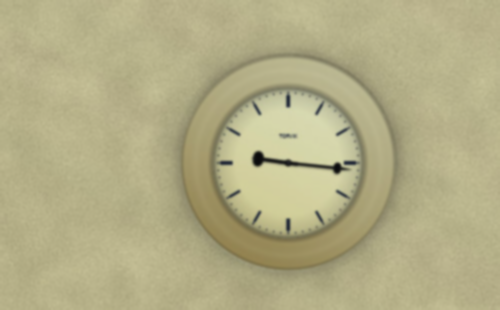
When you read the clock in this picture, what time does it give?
9:16
